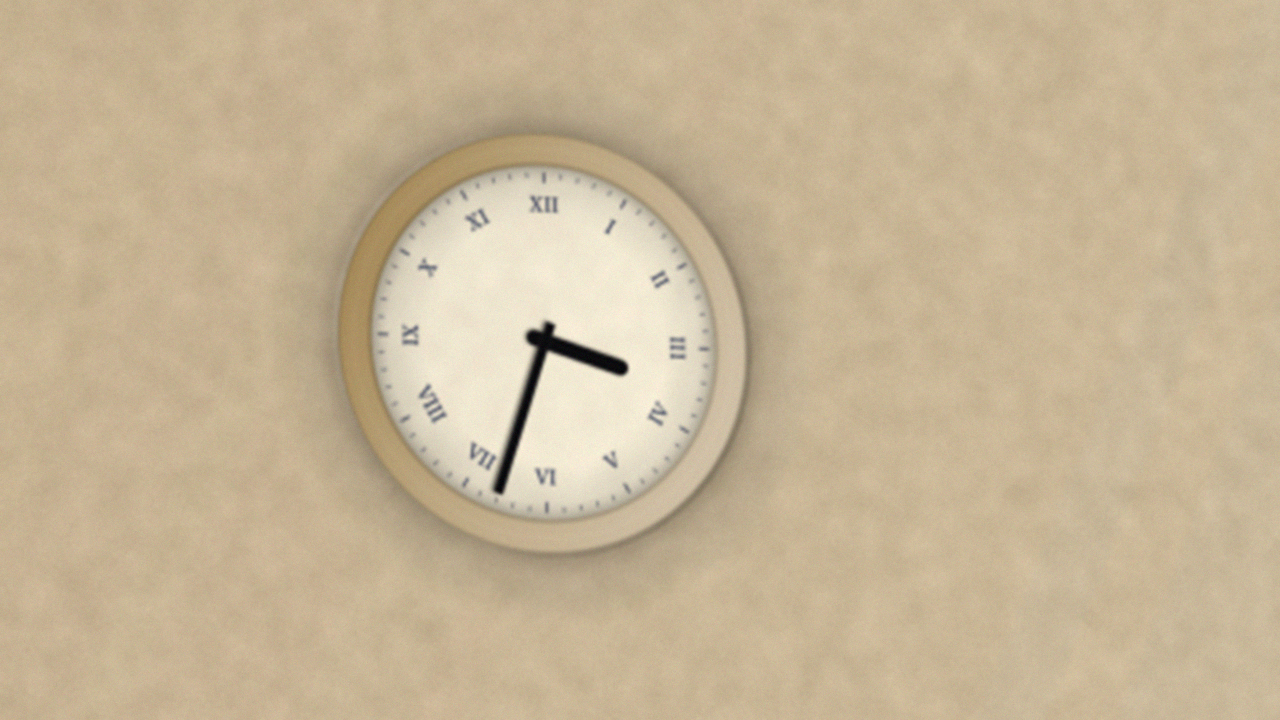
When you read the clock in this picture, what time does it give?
3:33
